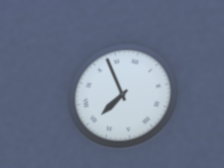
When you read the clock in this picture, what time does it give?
6:53
